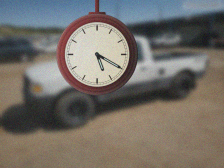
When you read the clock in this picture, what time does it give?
5:20
